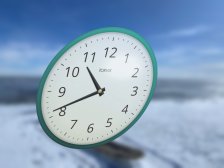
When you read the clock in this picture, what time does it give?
10:41
